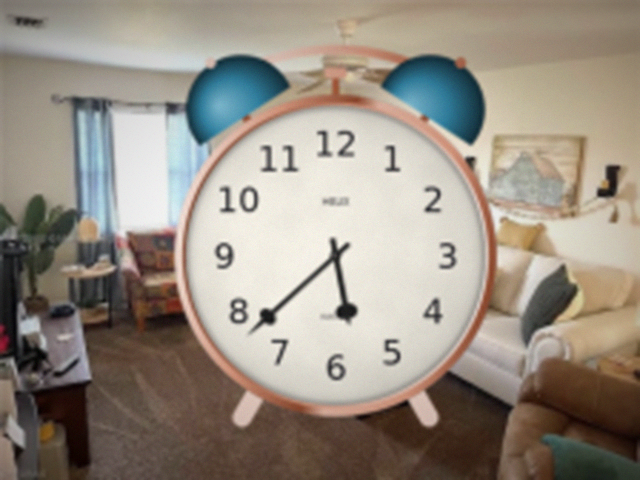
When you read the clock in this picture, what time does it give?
5:38
